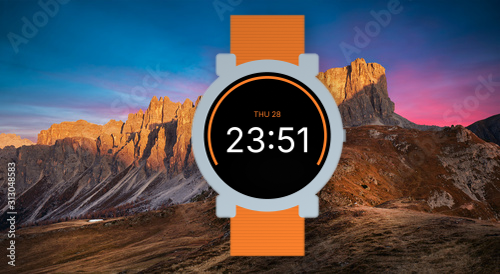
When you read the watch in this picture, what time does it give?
23:51
